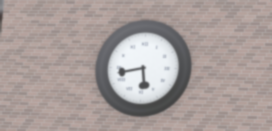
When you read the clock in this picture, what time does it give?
5:43
